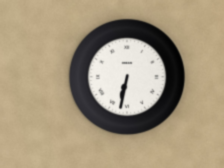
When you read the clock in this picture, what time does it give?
6:32
